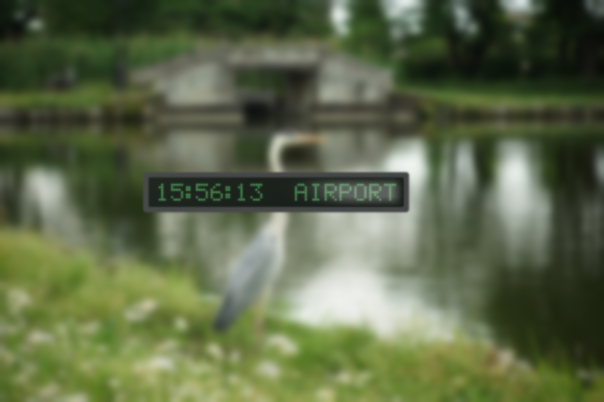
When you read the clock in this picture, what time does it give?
15:56:13
